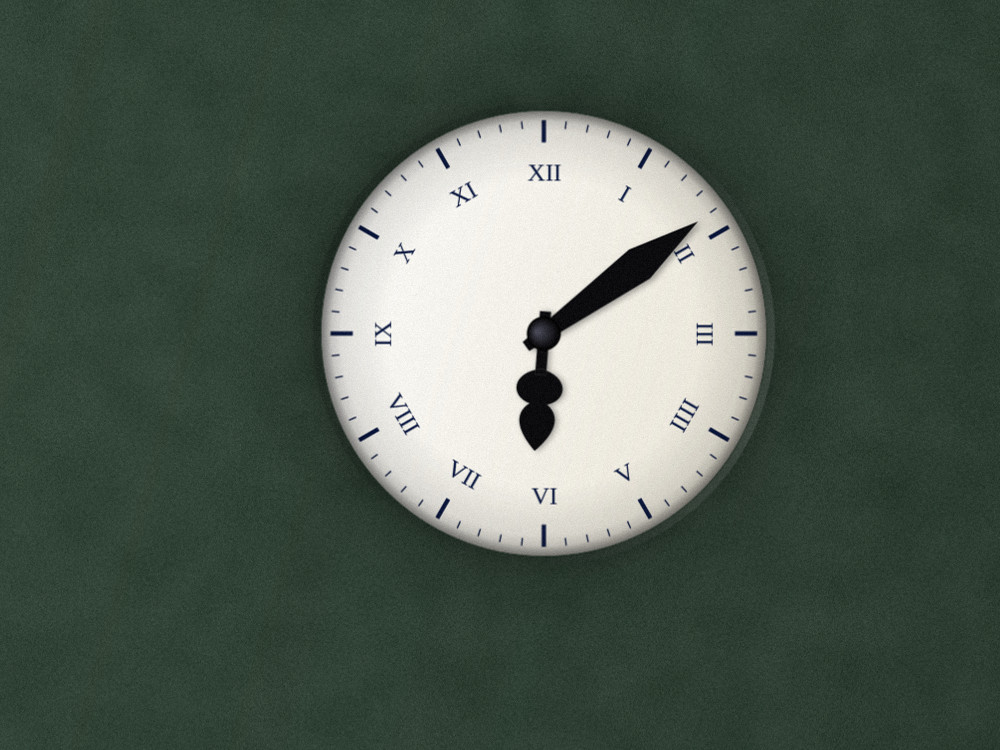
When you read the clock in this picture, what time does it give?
6:09
